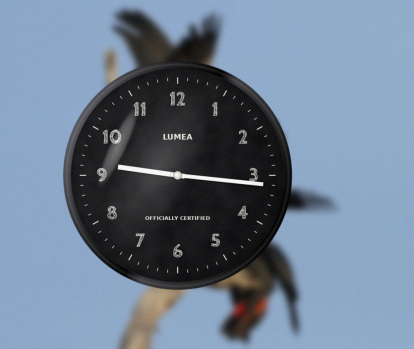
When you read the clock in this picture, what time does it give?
9:16
